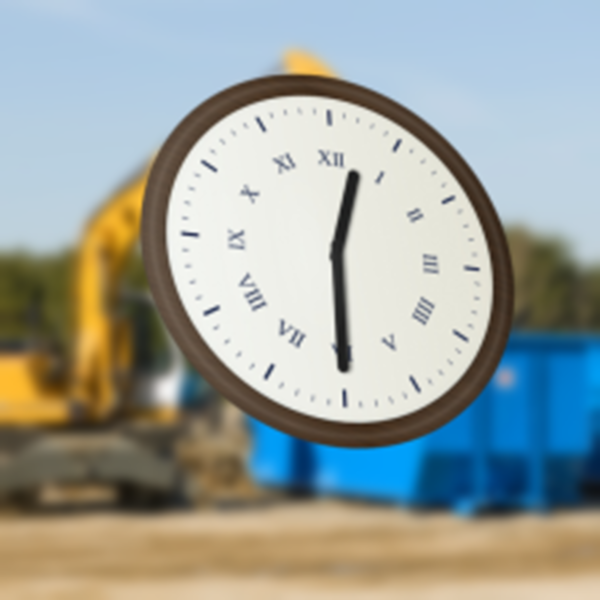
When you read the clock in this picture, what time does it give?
12:30
